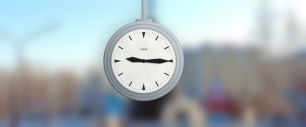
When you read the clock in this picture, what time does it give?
9:15
